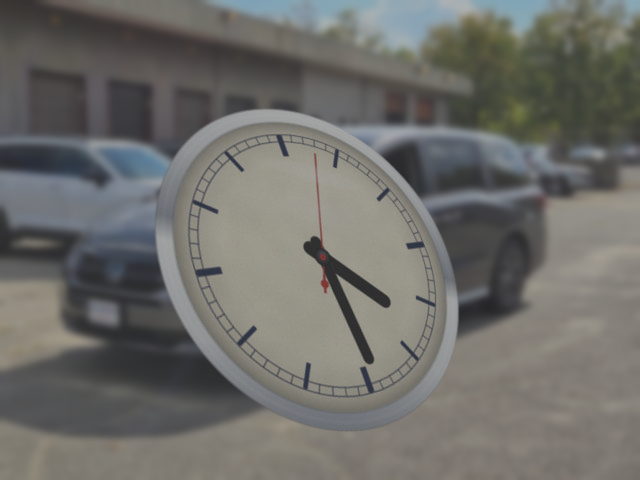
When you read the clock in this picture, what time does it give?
4:29:03
